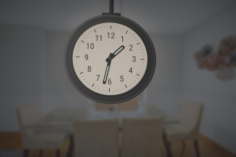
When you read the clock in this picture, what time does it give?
1:32
